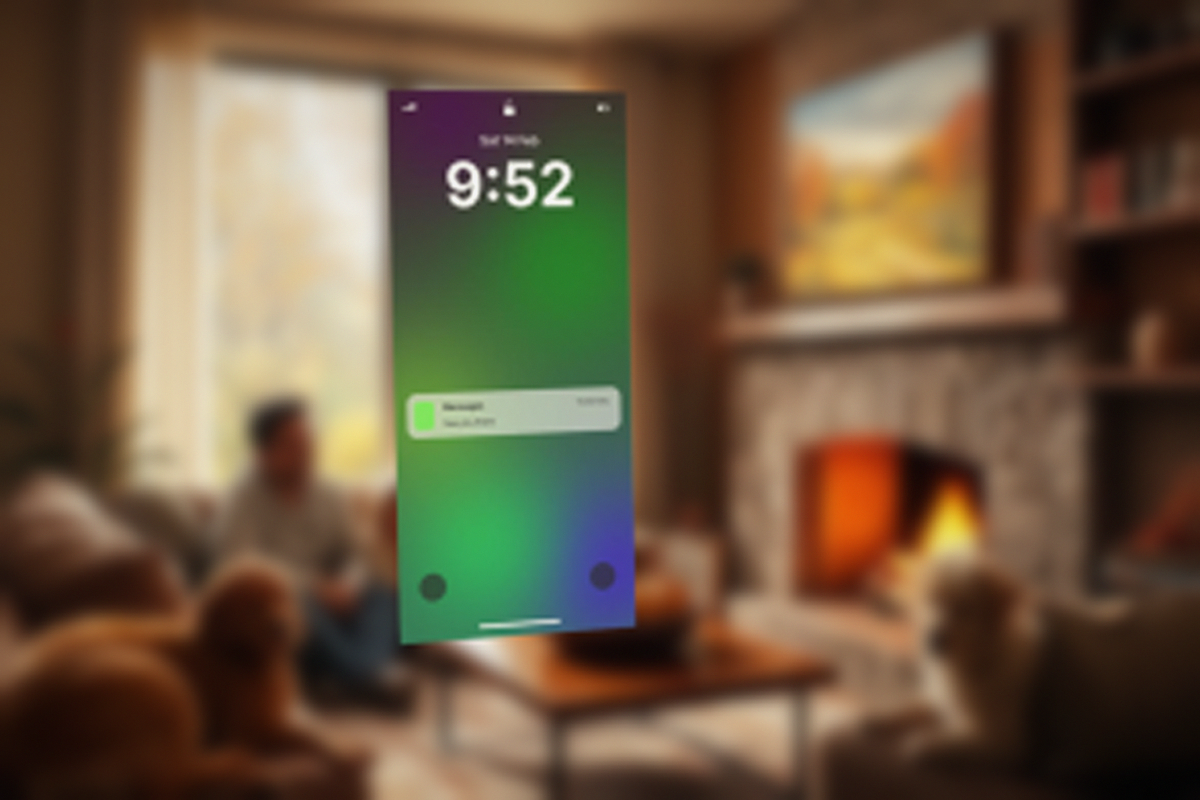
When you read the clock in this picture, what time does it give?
9:52
